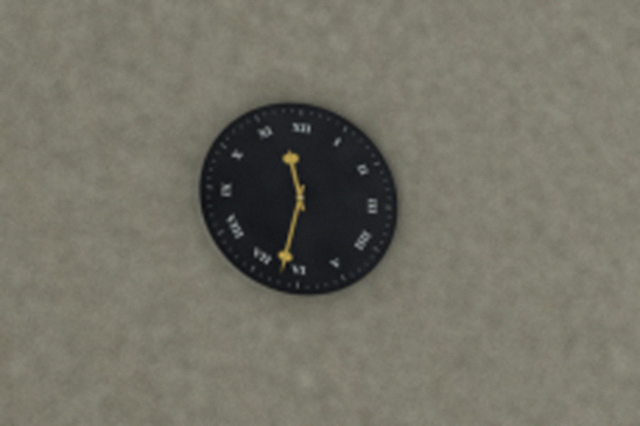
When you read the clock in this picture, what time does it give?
11:32
